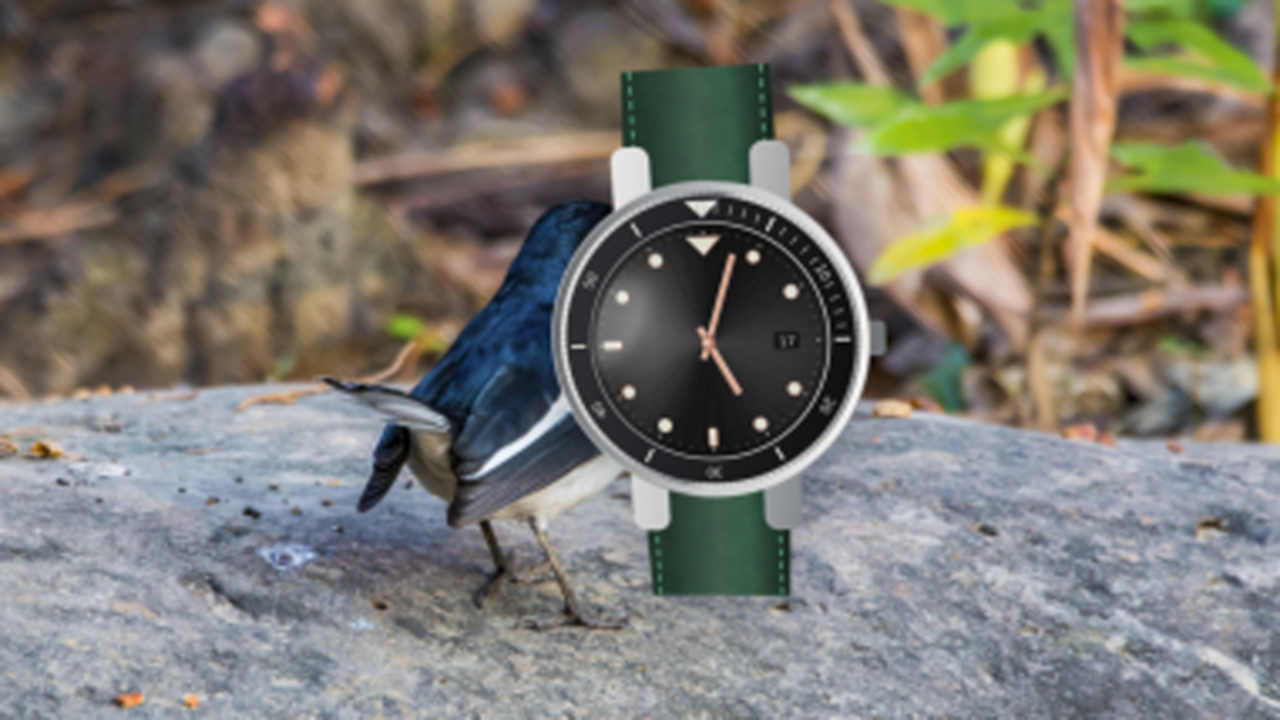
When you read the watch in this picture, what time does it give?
5:03
